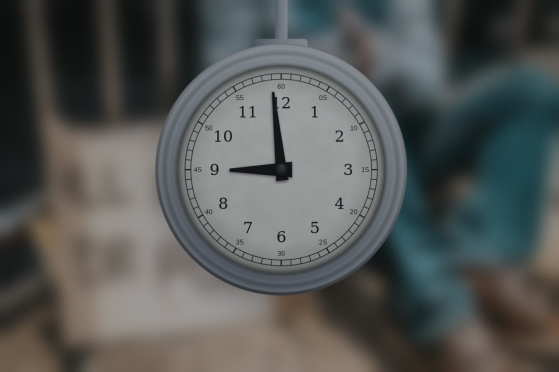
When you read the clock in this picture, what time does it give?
8:59
